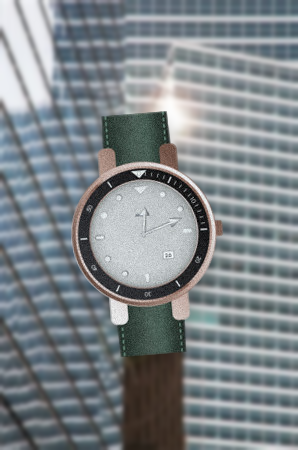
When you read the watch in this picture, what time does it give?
12:12
